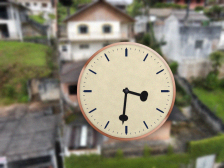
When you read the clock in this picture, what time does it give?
3:31
